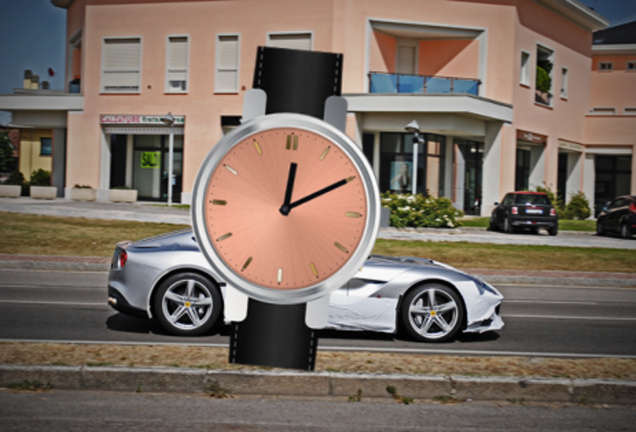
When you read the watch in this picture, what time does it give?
12:10
